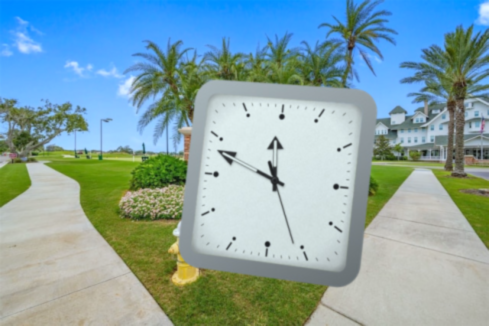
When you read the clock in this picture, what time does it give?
11:48:26
